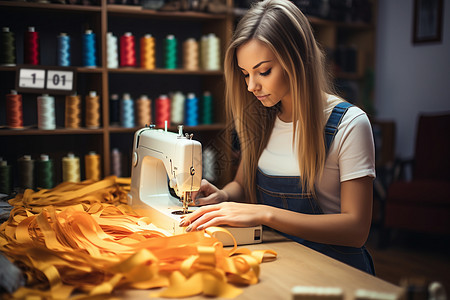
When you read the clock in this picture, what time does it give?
1:01
